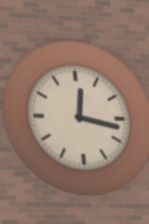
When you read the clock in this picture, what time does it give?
12:17
